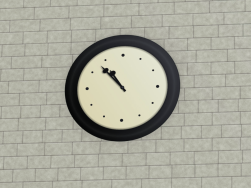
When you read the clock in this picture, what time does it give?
10:53
